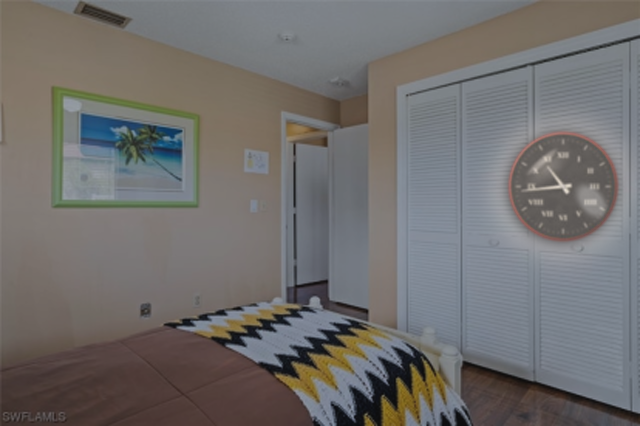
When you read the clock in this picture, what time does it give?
10:44
